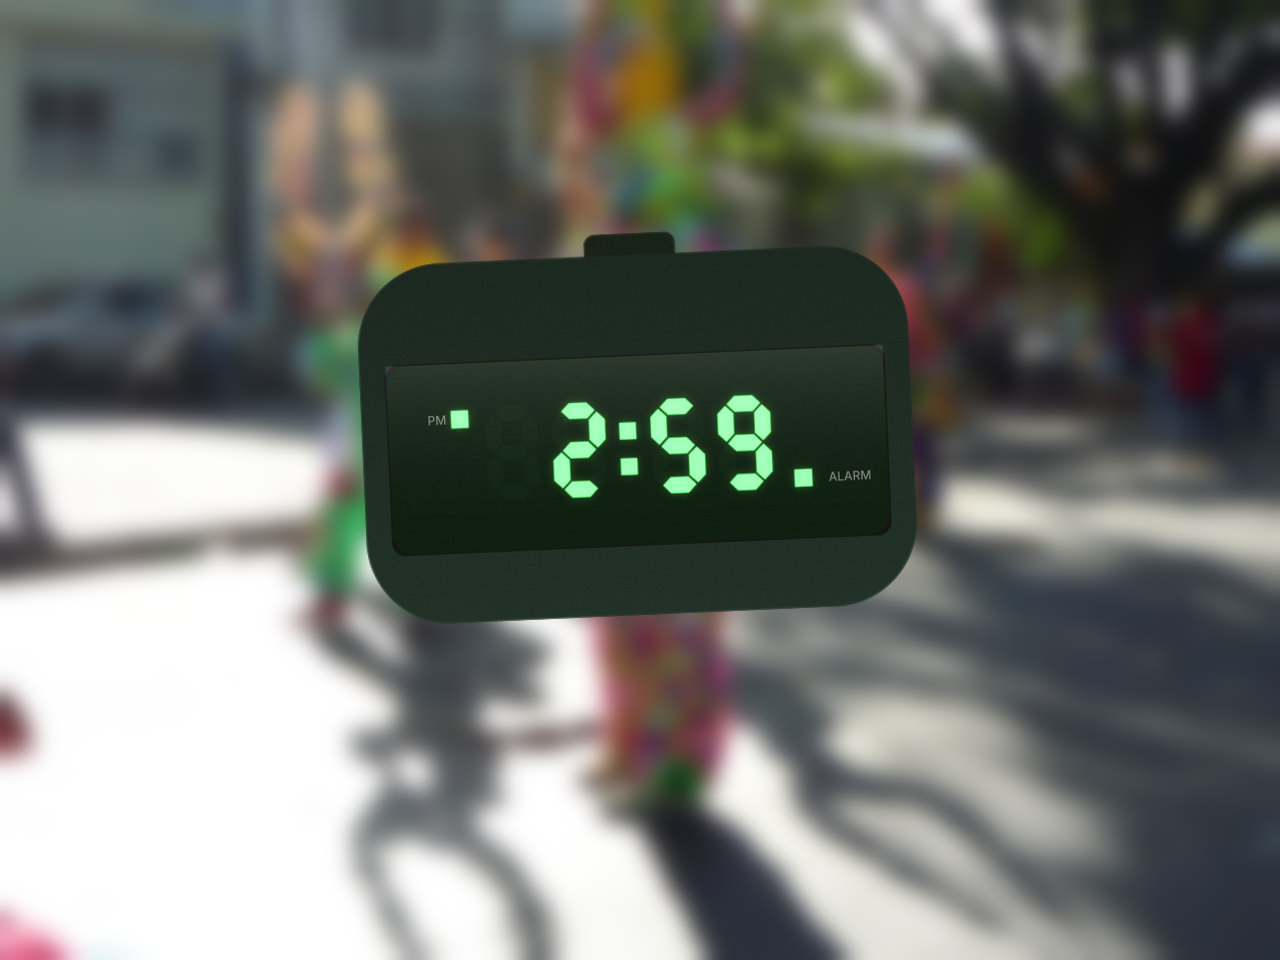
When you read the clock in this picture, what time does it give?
2:59
